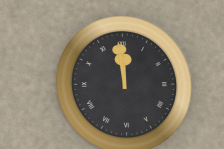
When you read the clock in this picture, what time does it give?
11:59
